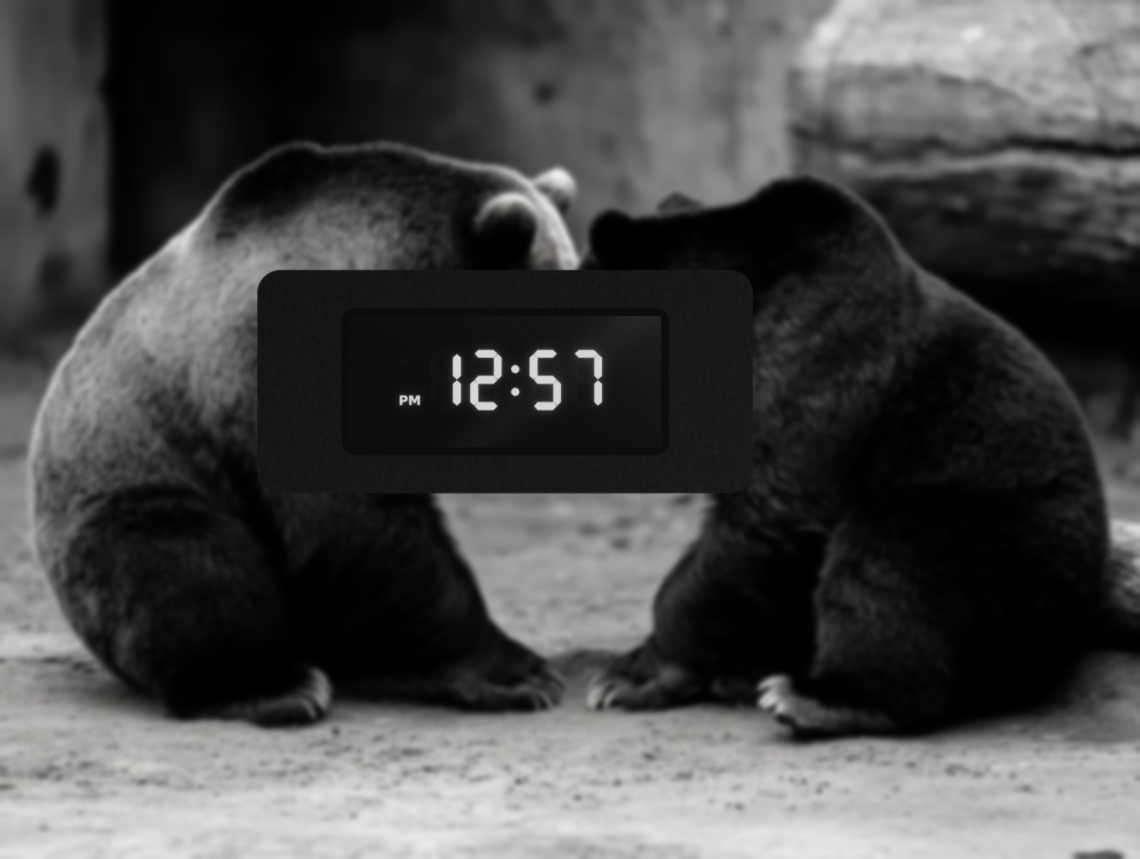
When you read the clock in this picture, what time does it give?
12:57
